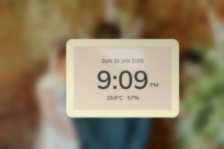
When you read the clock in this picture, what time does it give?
9:09
